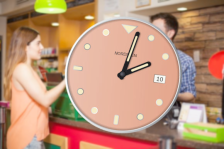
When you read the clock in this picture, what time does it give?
2:02
